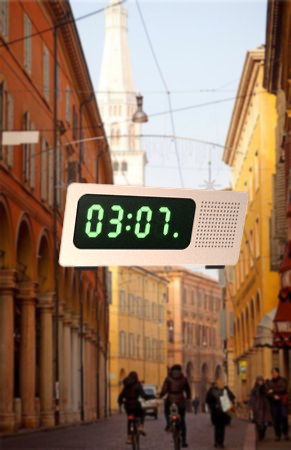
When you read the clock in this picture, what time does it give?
3:07
